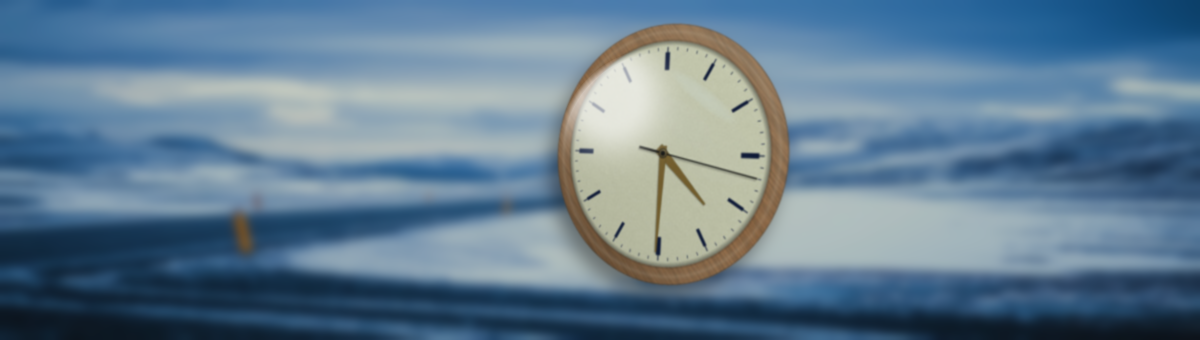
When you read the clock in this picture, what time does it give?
4:30:17
